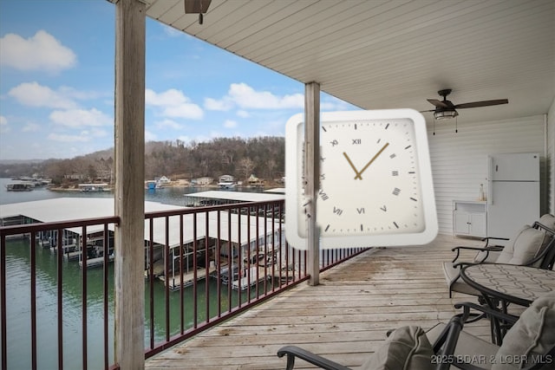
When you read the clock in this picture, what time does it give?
11:07
